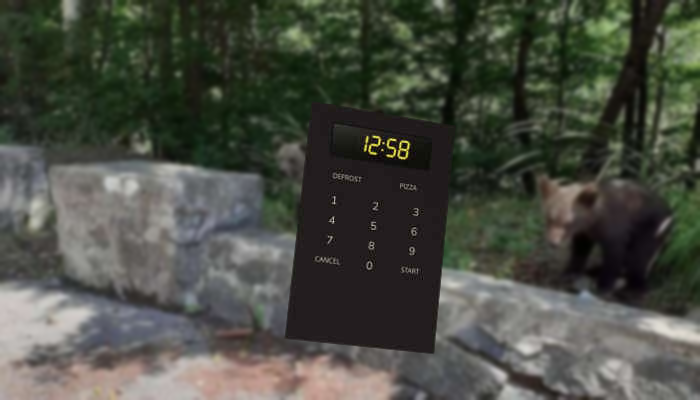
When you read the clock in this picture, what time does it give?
12:58
